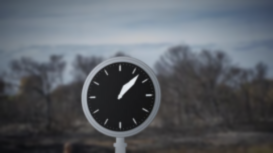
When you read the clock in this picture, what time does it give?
1:07
